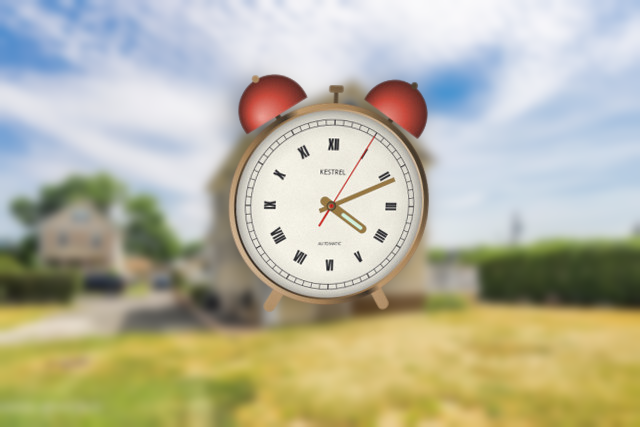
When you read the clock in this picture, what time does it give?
4:11:05
